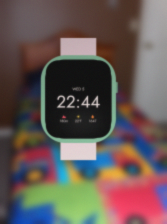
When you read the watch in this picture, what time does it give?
22:44
